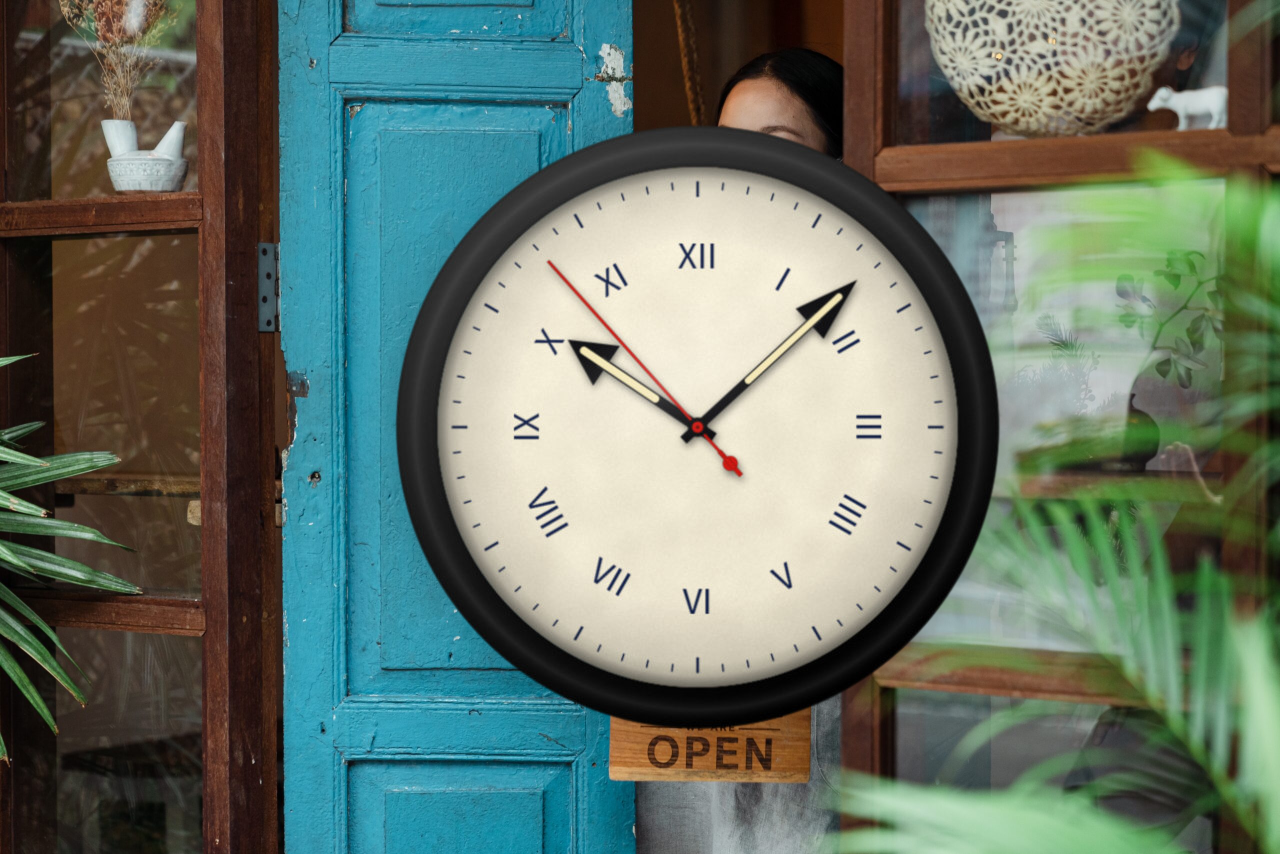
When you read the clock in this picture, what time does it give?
10:07:53
